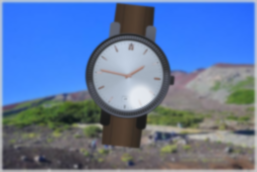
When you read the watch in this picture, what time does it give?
1:46
